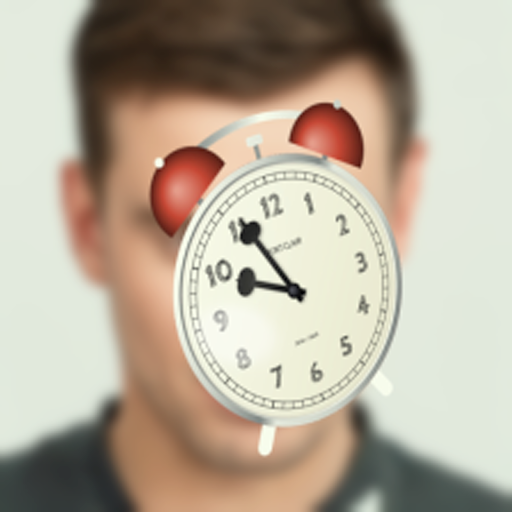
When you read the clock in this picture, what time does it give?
9:56
